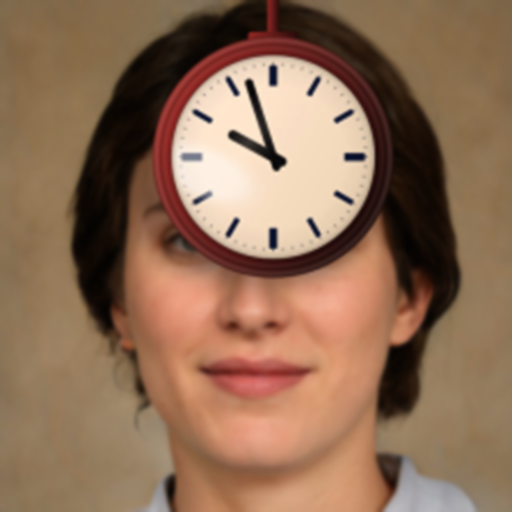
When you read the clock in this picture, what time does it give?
9:57
